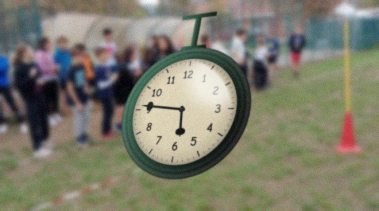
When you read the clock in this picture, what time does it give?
5:46
